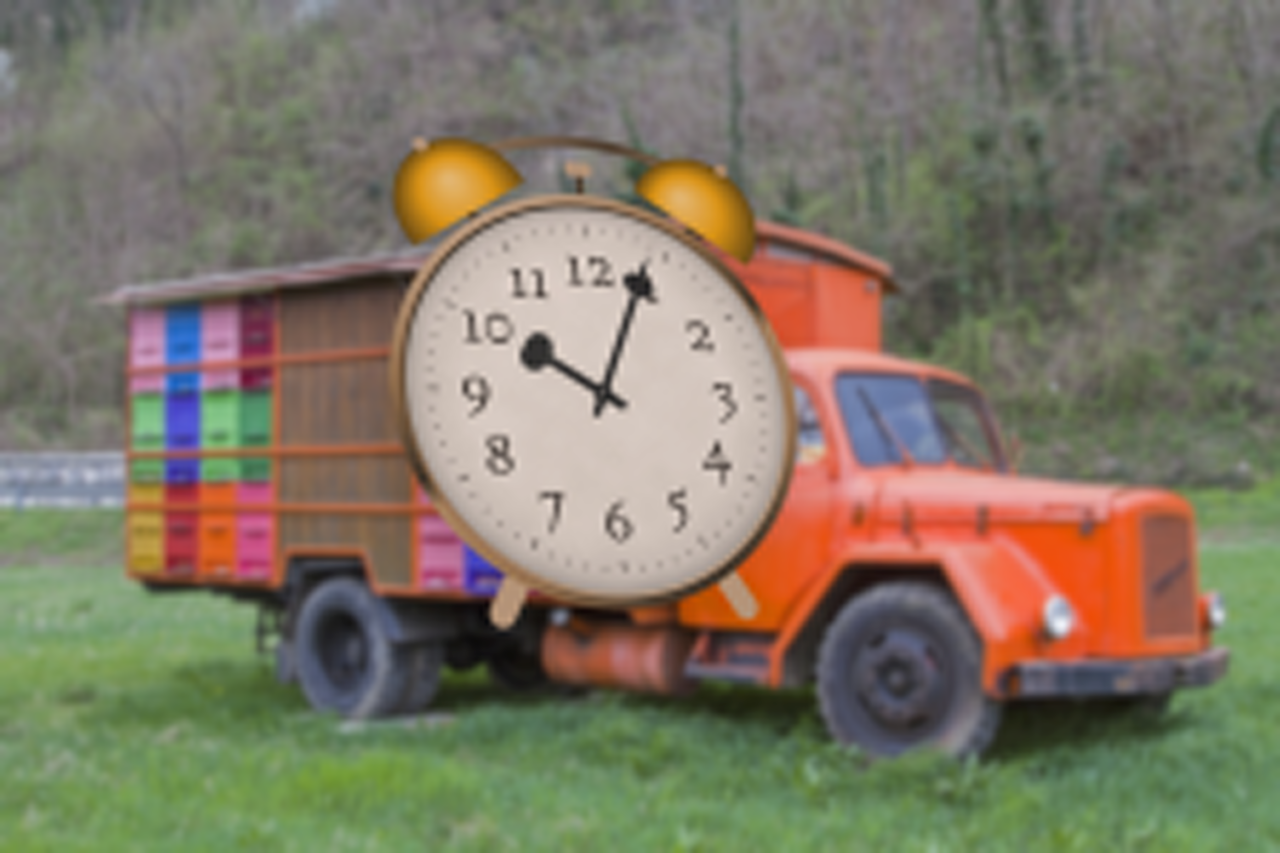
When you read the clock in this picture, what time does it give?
10:04
